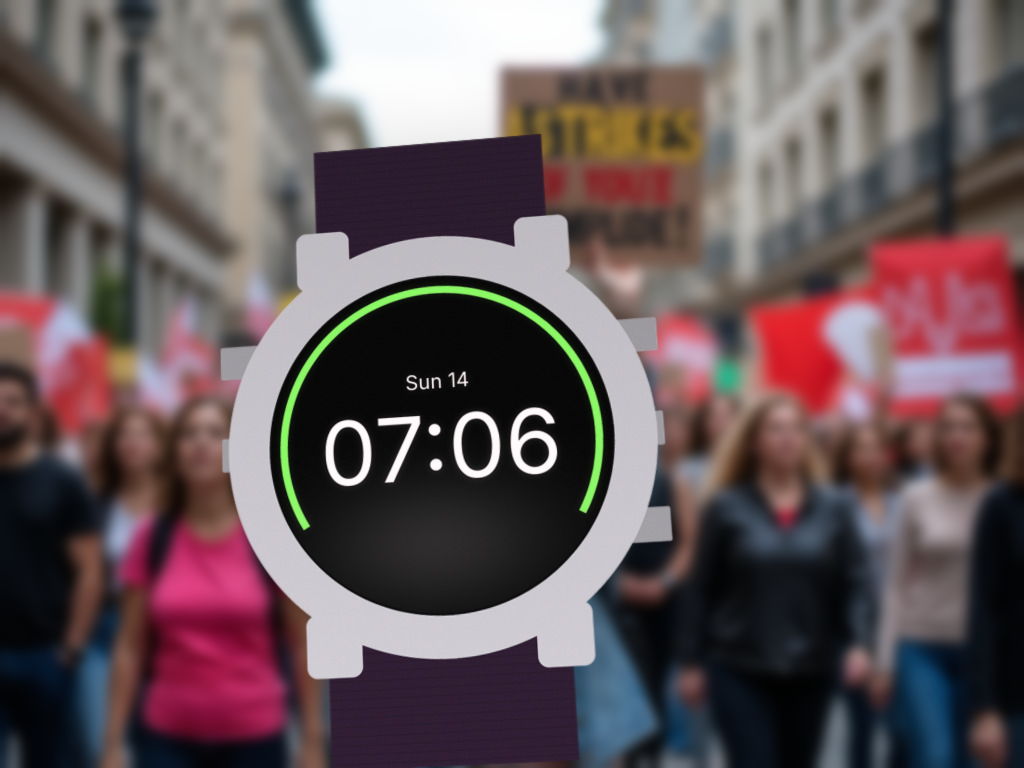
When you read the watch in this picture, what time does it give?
7:06
